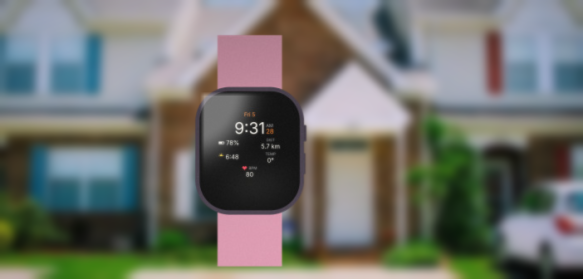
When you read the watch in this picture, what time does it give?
9:31
